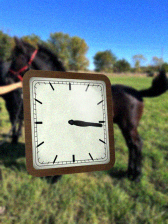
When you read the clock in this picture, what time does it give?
3:16
